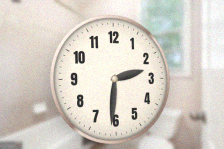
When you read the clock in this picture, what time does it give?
2:31
